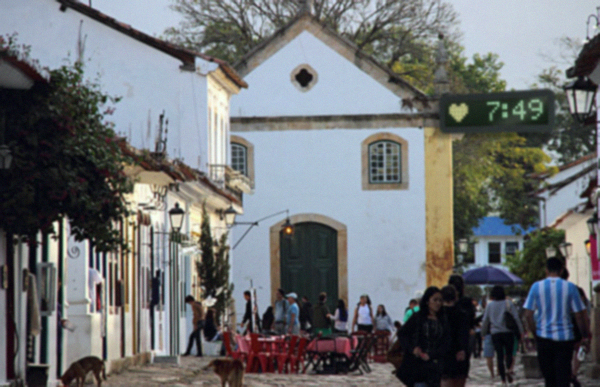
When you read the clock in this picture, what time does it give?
7:49
